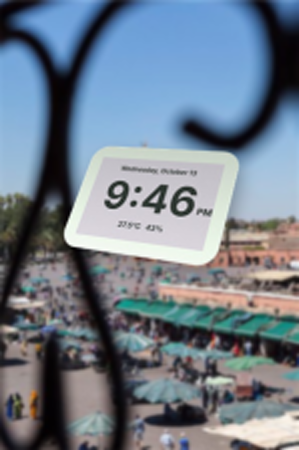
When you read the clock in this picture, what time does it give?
9:46
